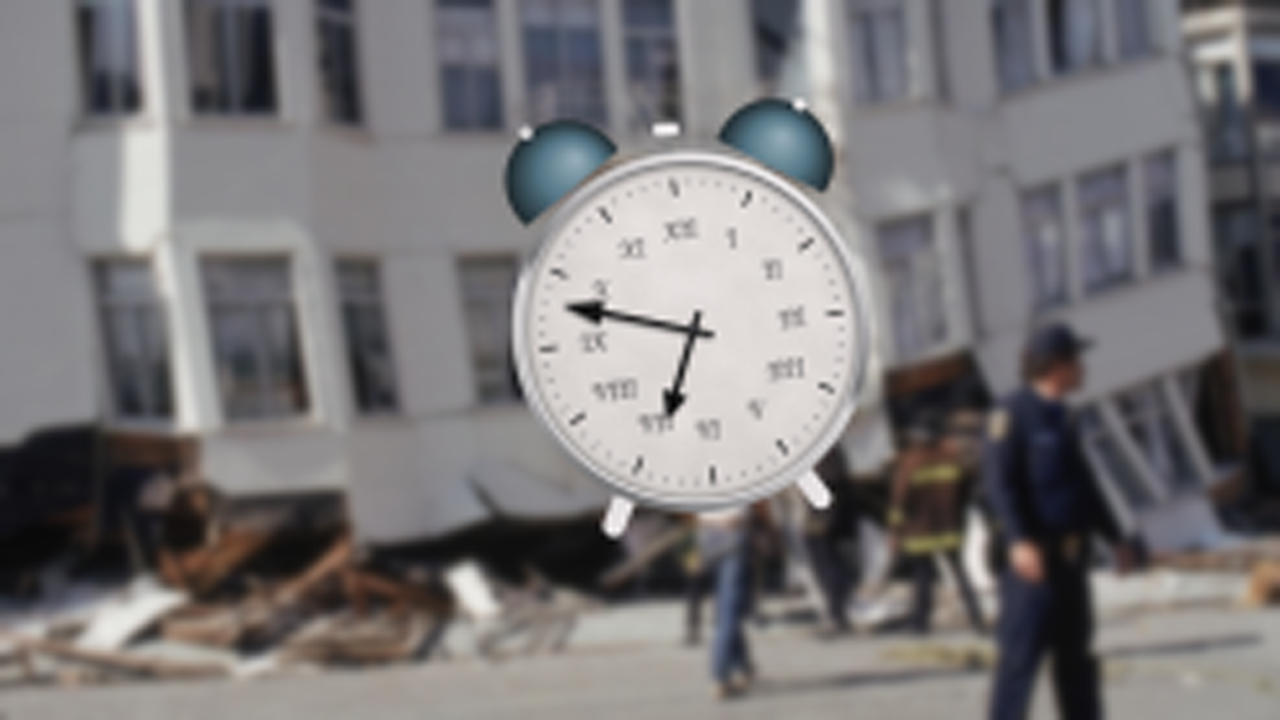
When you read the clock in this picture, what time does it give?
6:48
